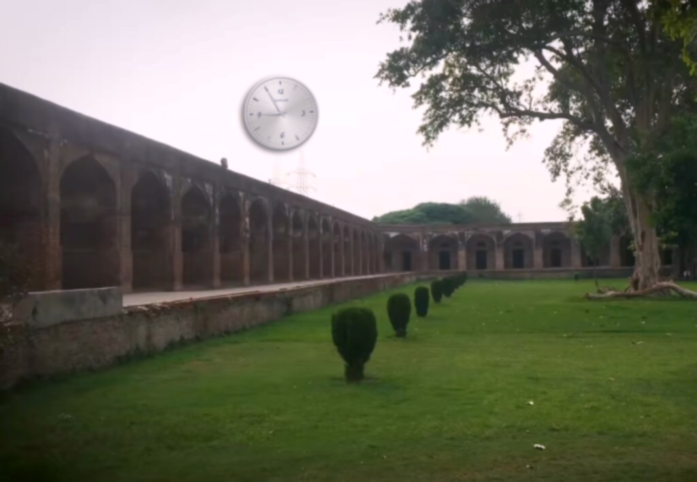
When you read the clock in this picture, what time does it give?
8:55
